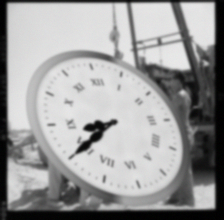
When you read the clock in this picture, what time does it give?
8:40
